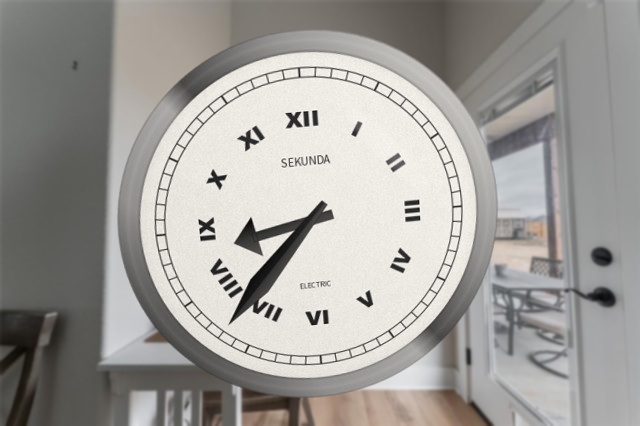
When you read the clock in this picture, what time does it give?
8:37
